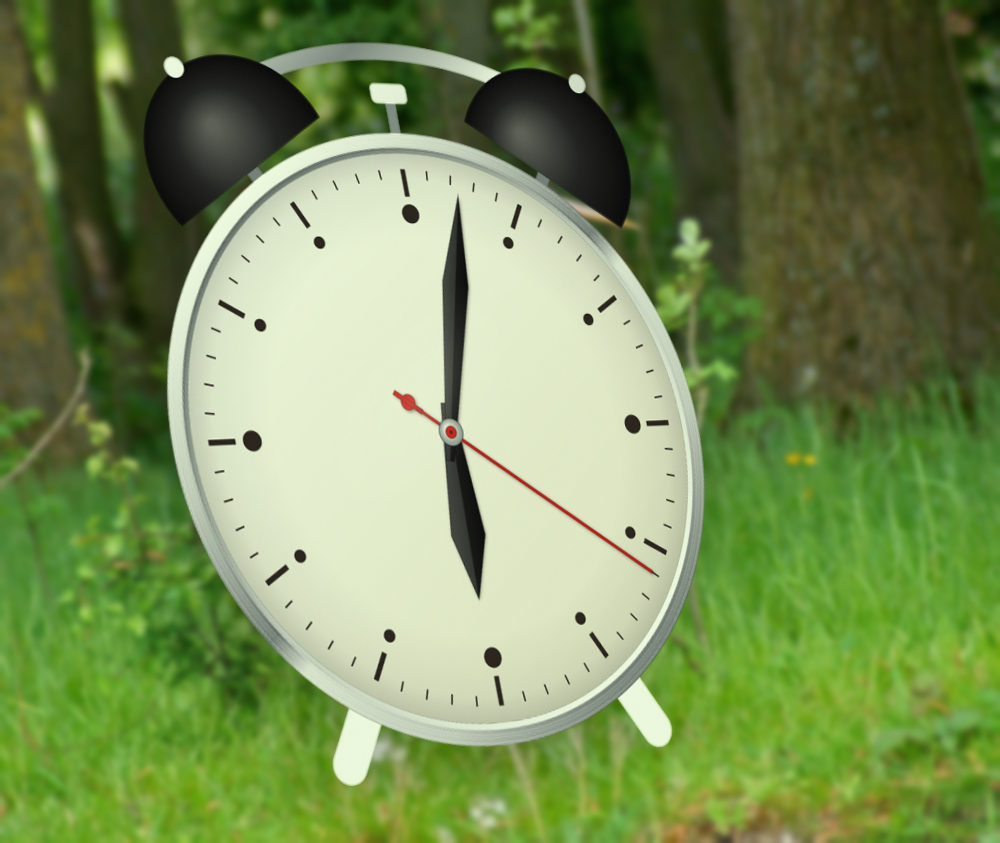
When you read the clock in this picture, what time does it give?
6:02:21
